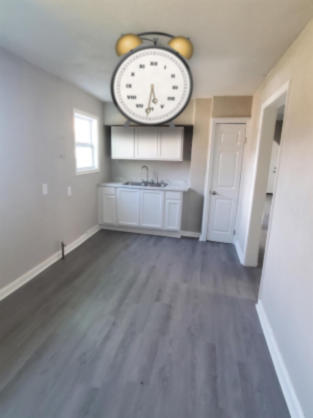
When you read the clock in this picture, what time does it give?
5:31
